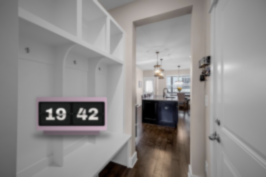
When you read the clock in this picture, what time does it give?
19:42
